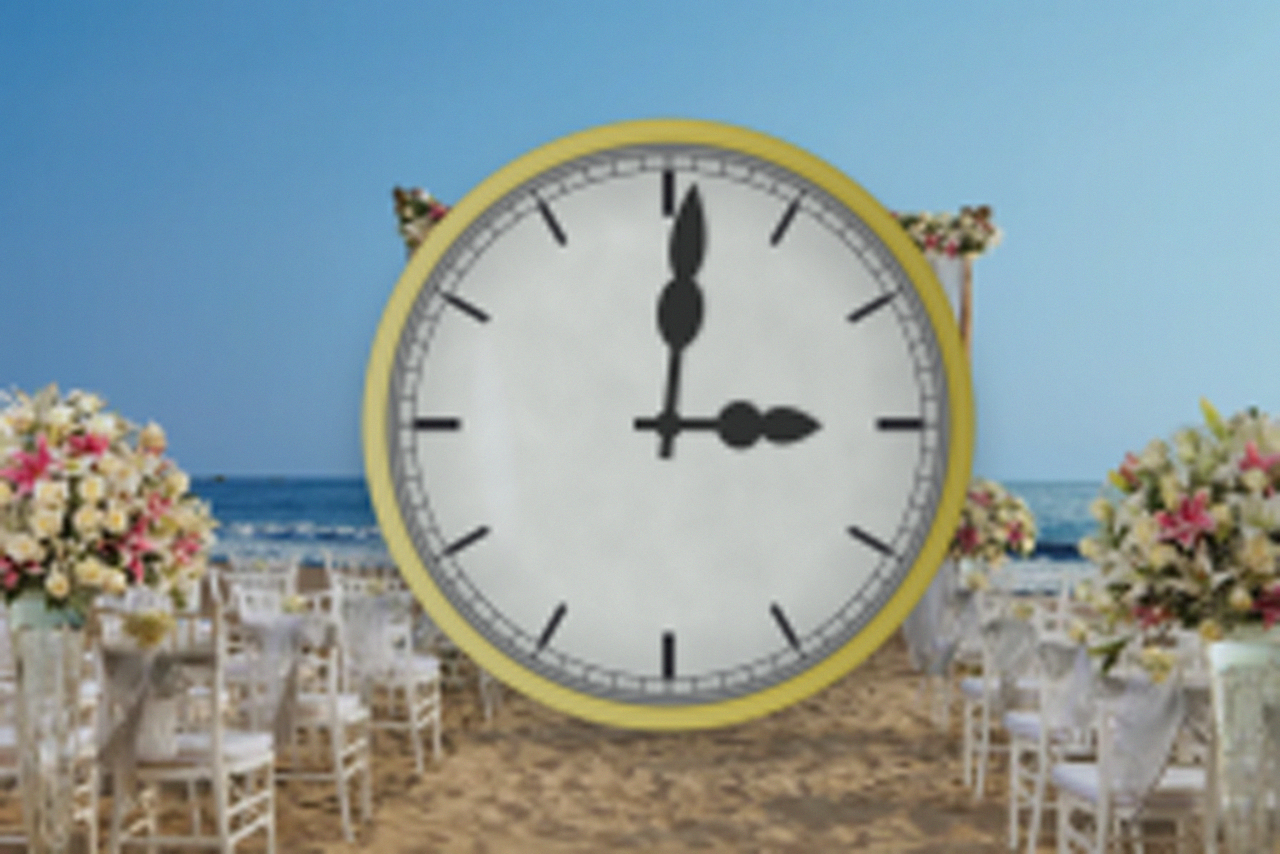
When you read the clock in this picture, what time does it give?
3:01
